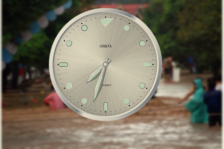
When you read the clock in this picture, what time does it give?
7:33
